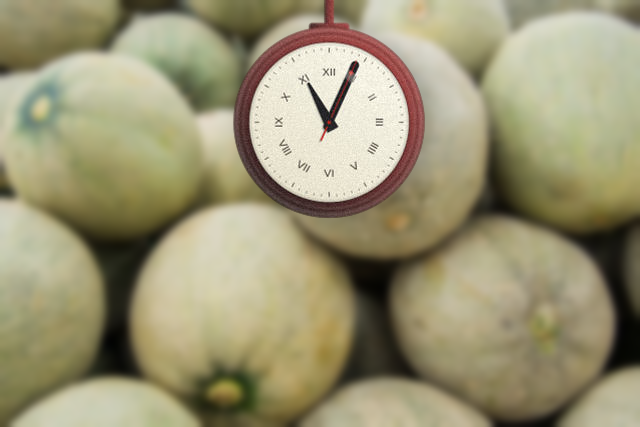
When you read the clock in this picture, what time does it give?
11:04:04
